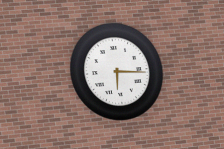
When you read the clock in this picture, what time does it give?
6:16
